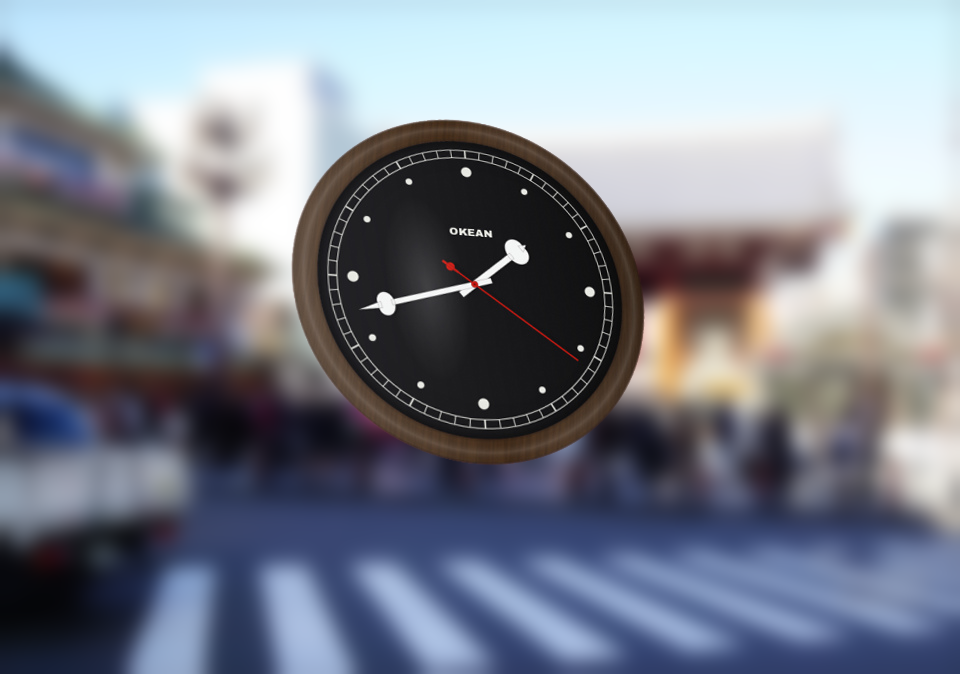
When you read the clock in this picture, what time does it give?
1:42:21
